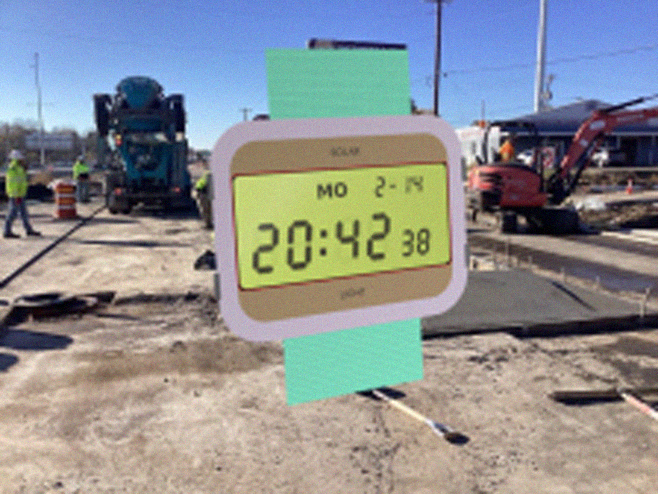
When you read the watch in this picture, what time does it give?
20:42:38
